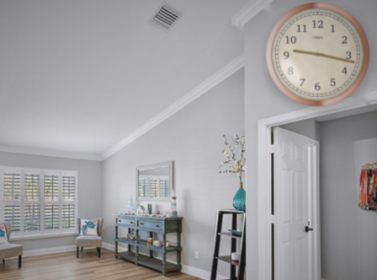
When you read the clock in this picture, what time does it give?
9:17
